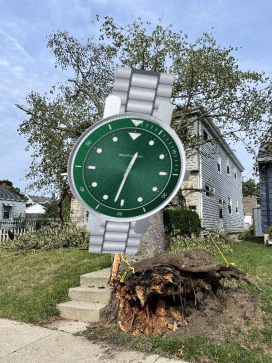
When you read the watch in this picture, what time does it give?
12:32
